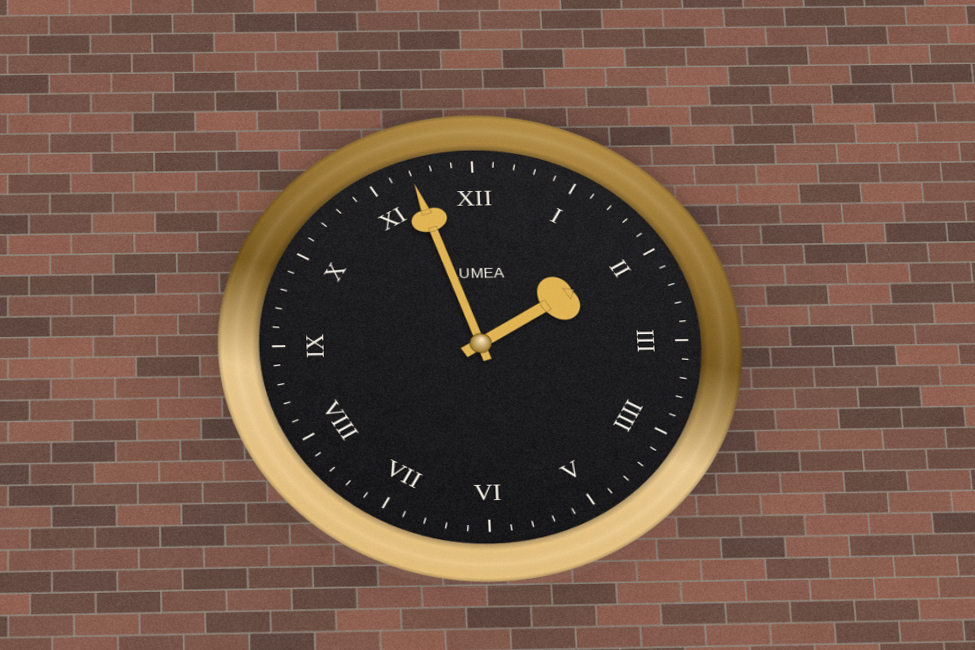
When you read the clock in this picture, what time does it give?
1:57
